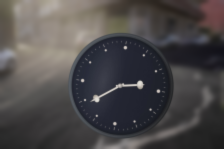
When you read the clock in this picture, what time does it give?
2:39
